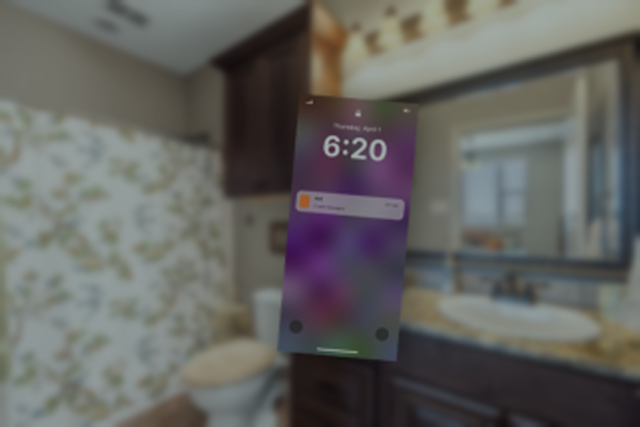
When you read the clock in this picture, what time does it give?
6:20
